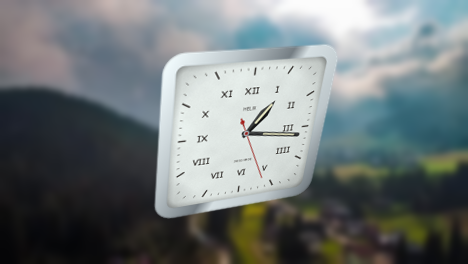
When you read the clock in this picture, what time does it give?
1:16:26
